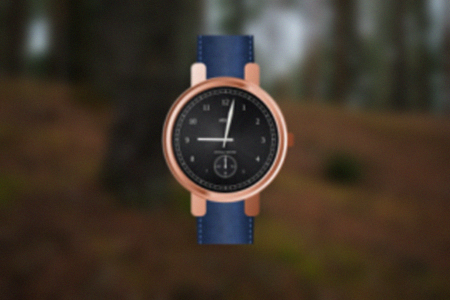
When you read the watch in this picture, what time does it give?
9:02
